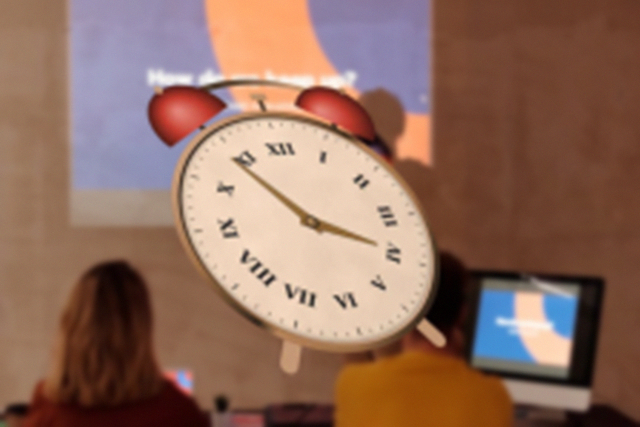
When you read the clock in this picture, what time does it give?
3:54
